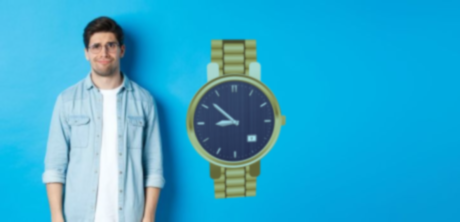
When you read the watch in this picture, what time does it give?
8:52
